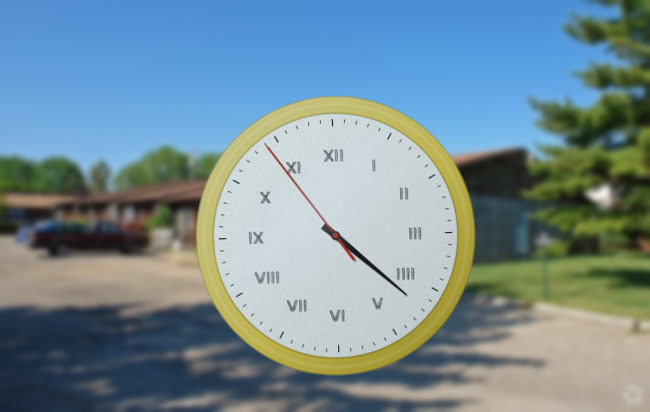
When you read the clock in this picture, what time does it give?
4:21:54
